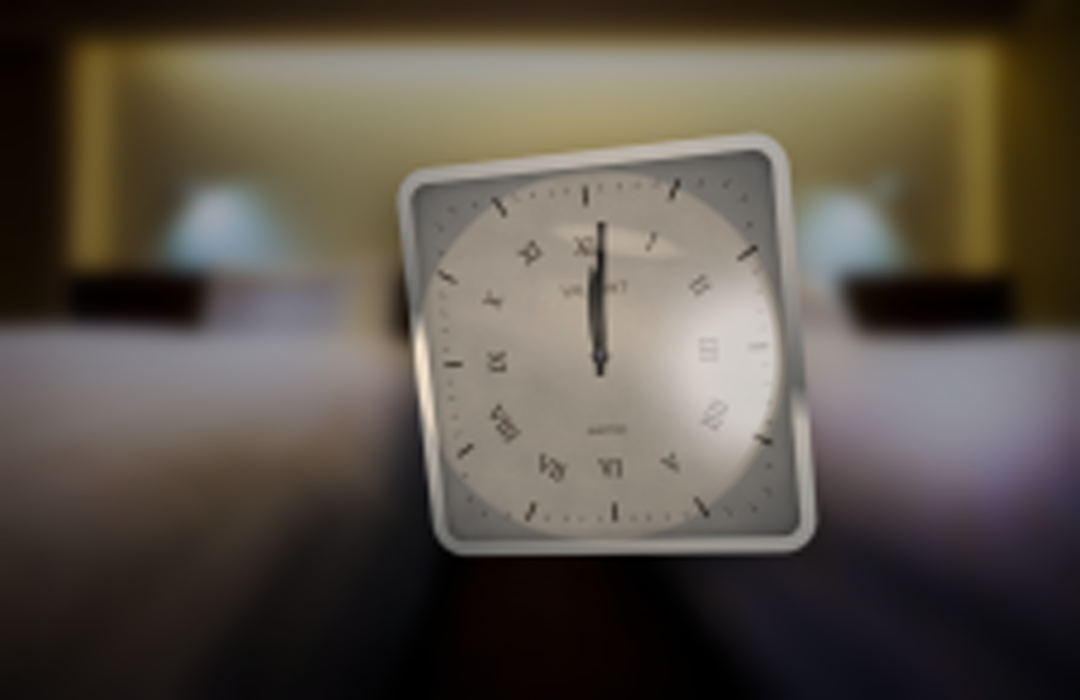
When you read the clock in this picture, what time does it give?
12:01
